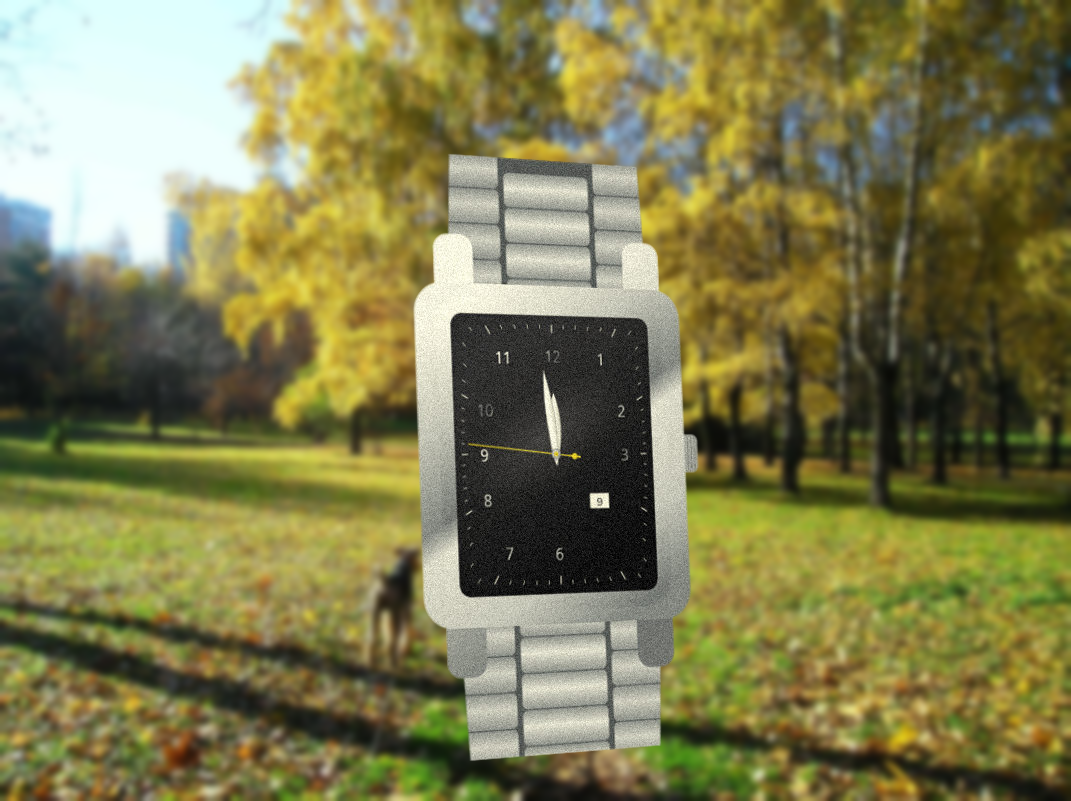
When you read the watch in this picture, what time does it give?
11:58:46
